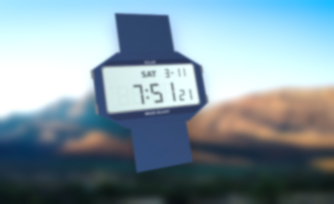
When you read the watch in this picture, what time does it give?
7:51
